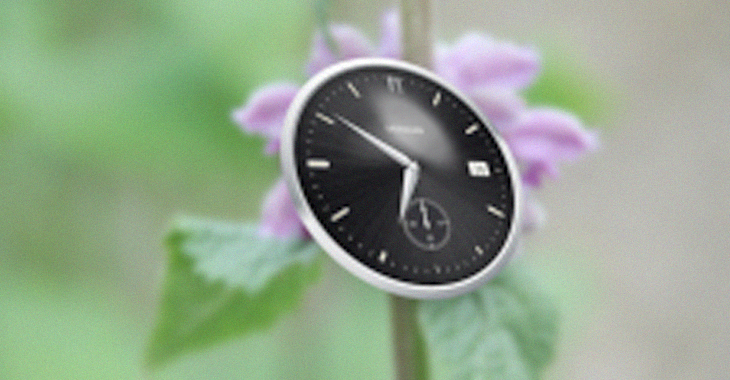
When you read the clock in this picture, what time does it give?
6:51
